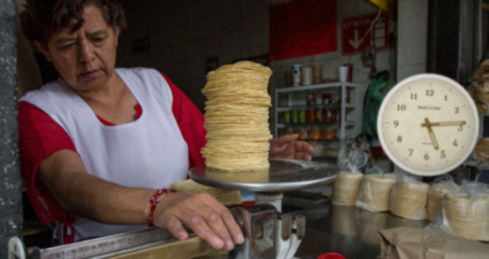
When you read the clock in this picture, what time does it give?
5:14
